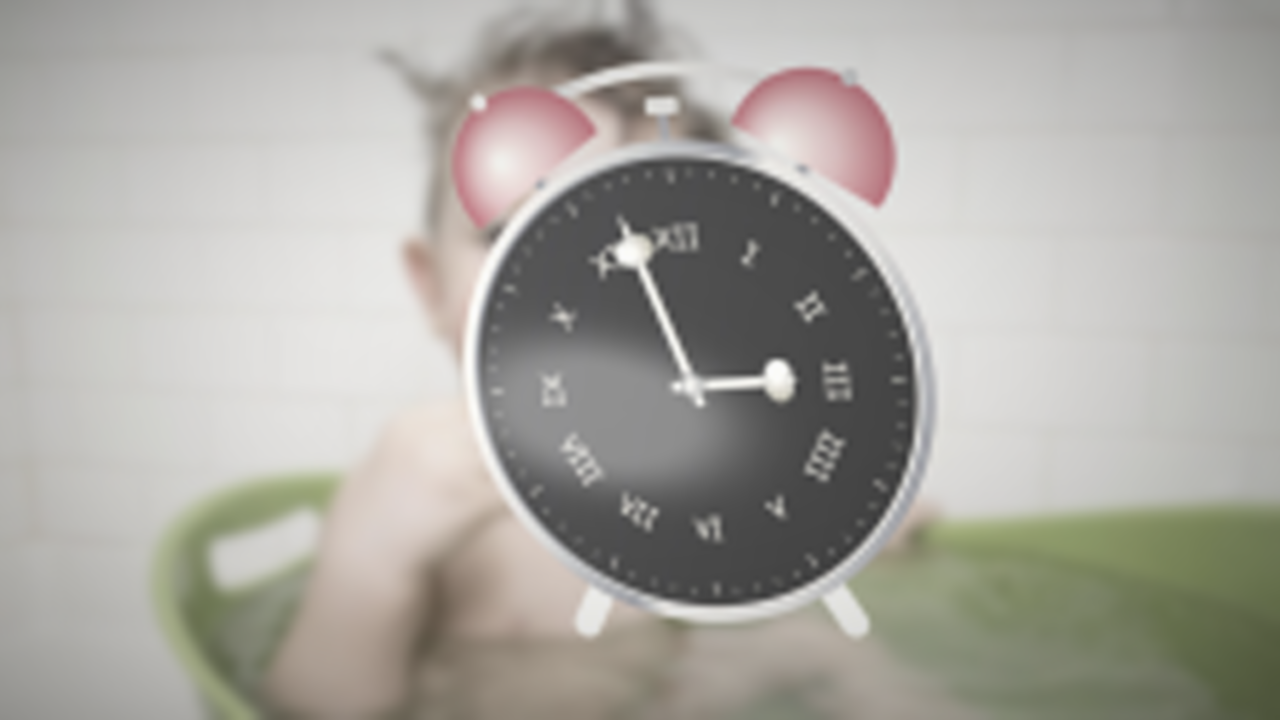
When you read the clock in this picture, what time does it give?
2:57
